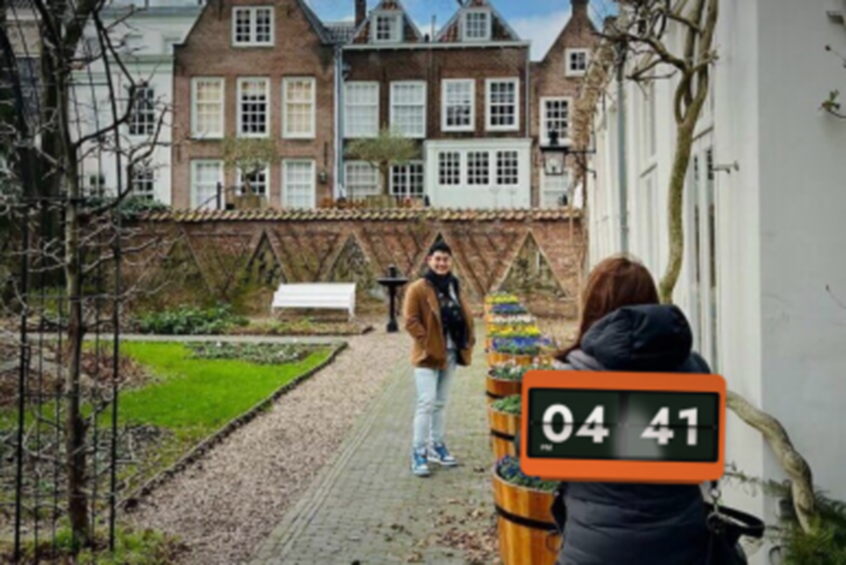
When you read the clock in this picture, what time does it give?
4:41
